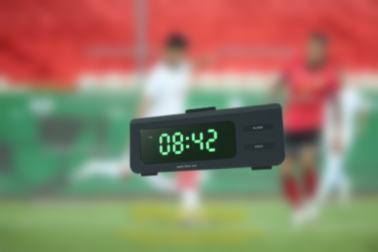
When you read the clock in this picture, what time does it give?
8:42
